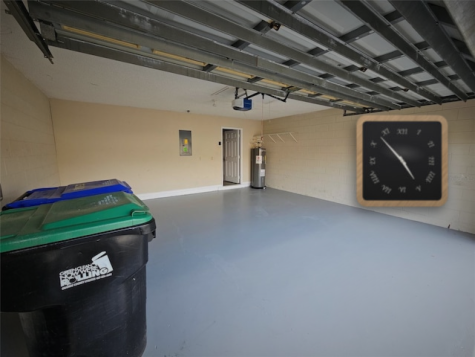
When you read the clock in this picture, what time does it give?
4:53
